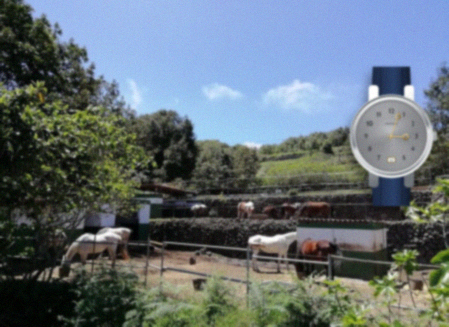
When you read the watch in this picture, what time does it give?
3:03
